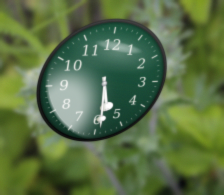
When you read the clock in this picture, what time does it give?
5:29
